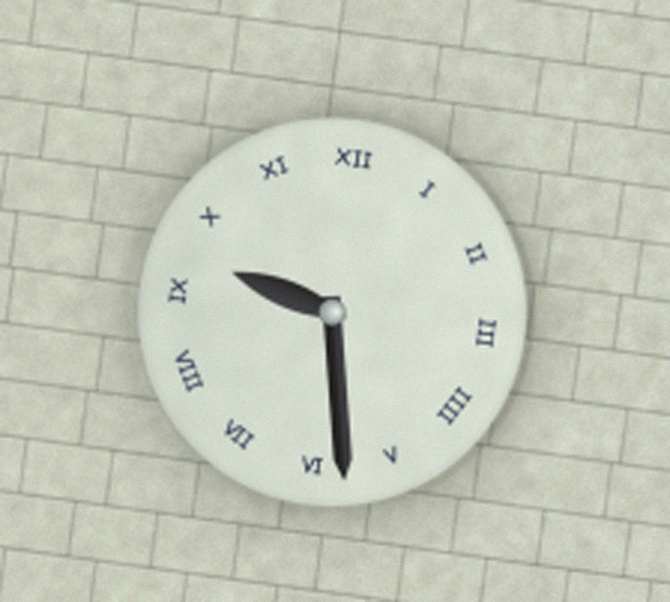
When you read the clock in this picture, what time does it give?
9:28
